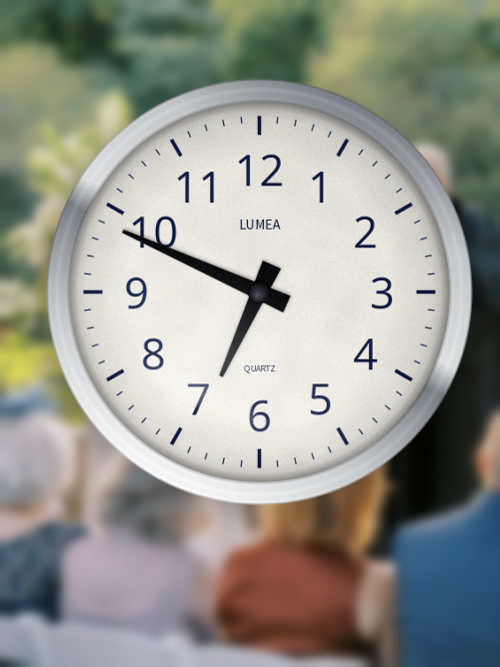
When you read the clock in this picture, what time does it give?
6:49
